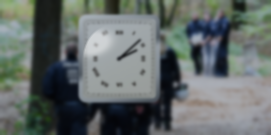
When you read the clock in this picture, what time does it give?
2:08
